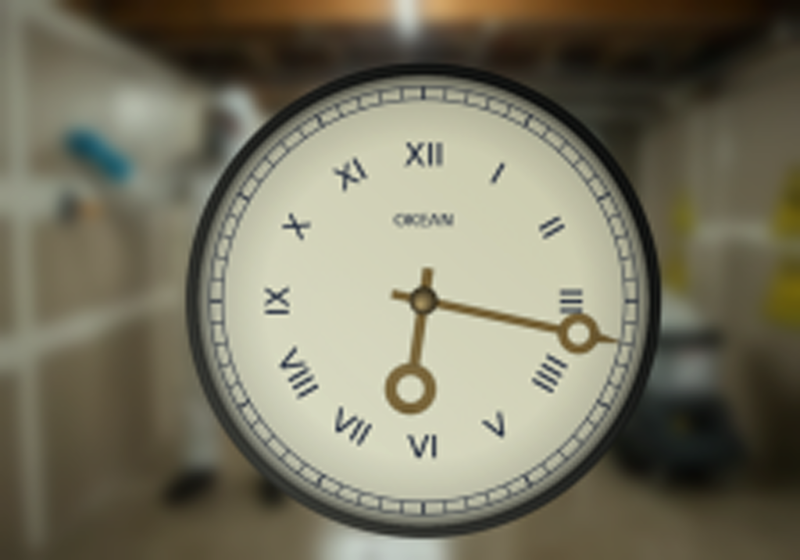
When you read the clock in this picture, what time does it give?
6:17
